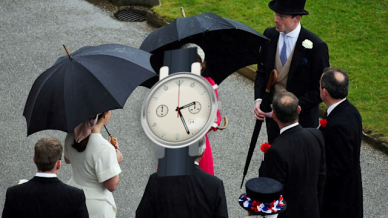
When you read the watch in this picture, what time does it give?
2:26
